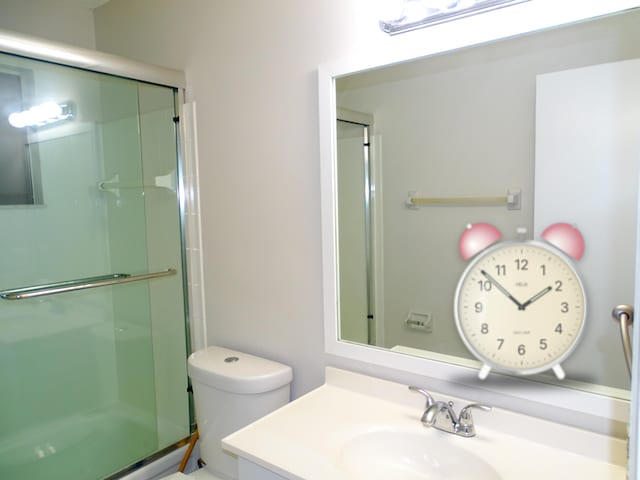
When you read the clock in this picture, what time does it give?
1:52
